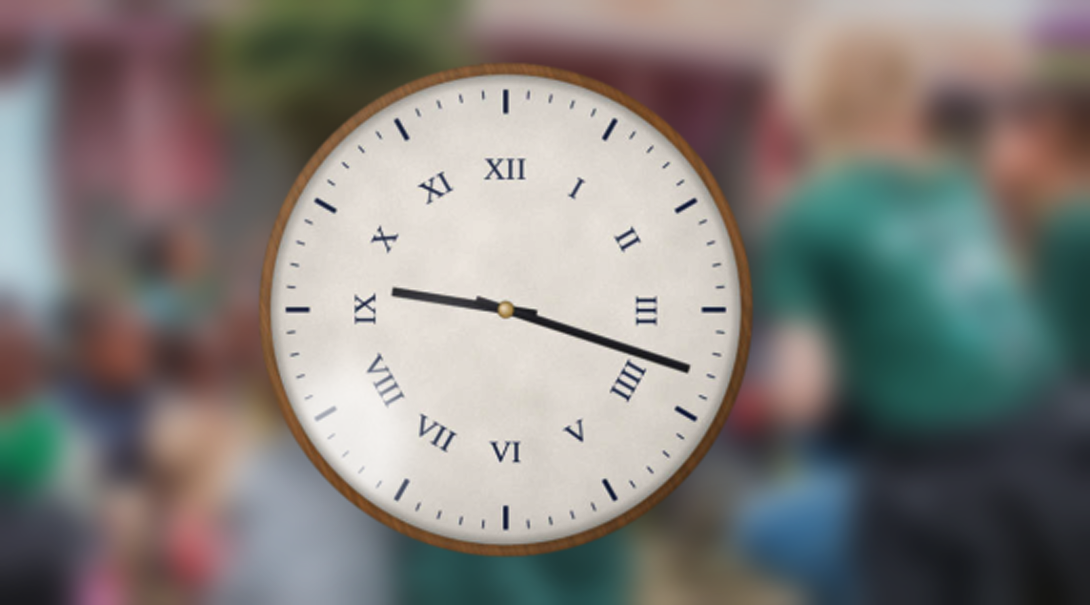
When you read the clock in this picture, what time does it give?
9:18
